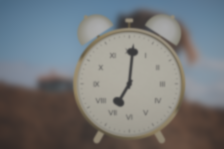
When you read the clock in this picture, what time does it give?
7:01
